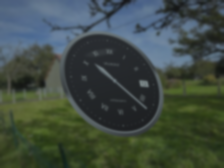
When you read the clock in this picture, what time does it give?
10:22
